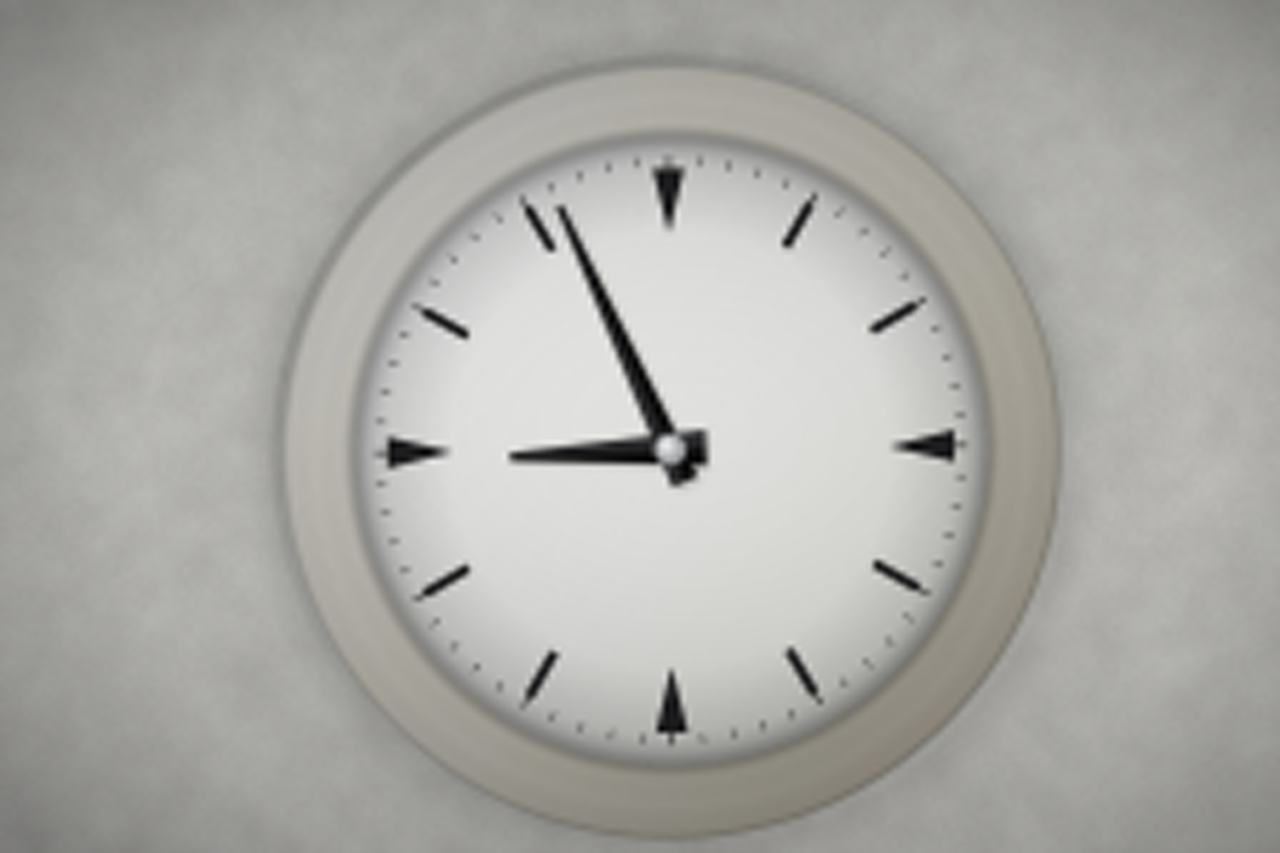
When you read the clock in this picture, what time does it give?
8:56
